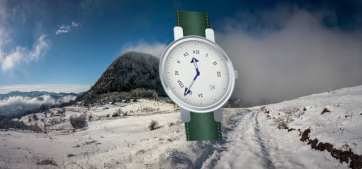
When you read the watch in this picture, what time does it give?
11:36
